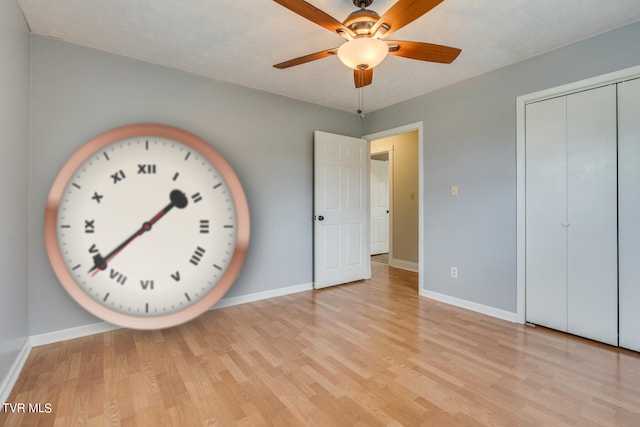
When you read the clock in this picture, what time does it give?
1:38:38
